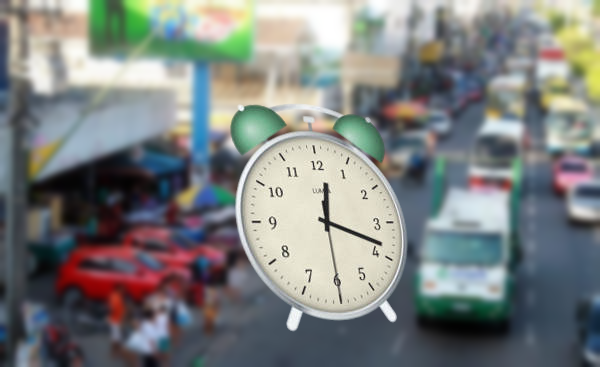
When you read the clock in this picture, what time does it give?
12:18:30
